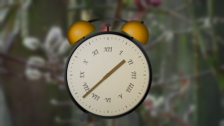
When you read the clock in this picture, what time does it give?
1:38
